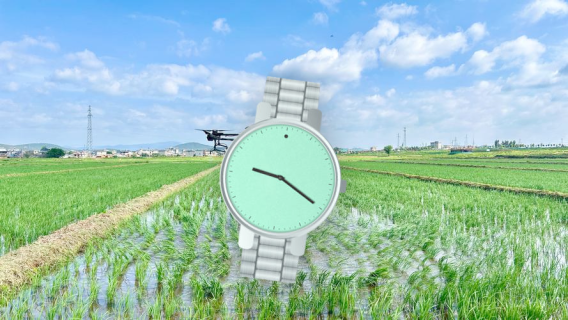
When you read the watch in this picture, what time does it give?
9:20
